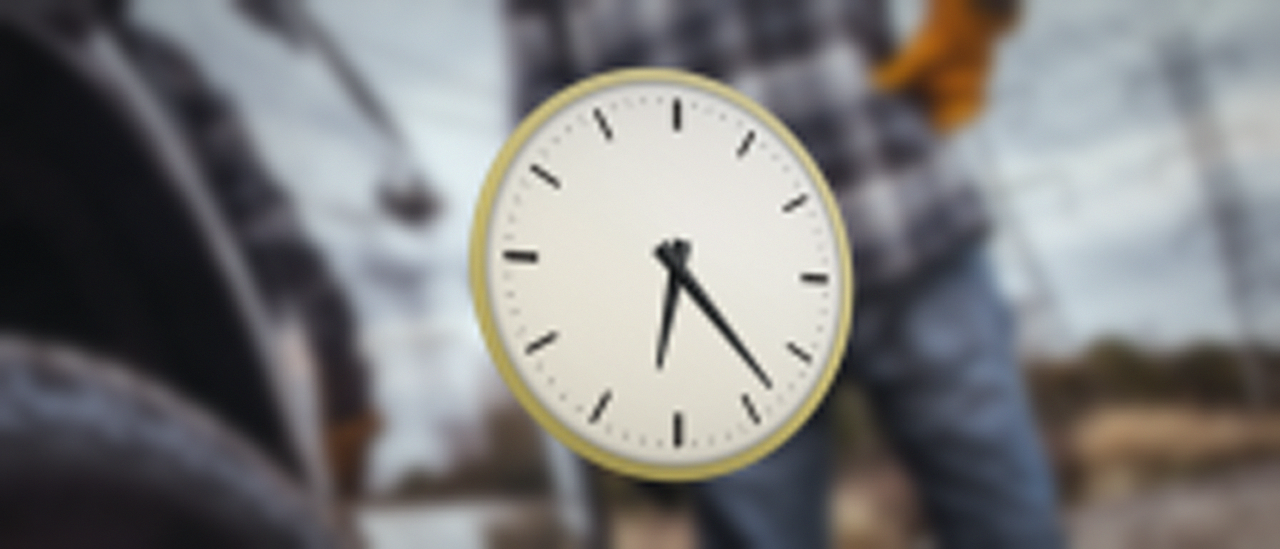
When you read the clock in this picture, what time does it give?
6:23
